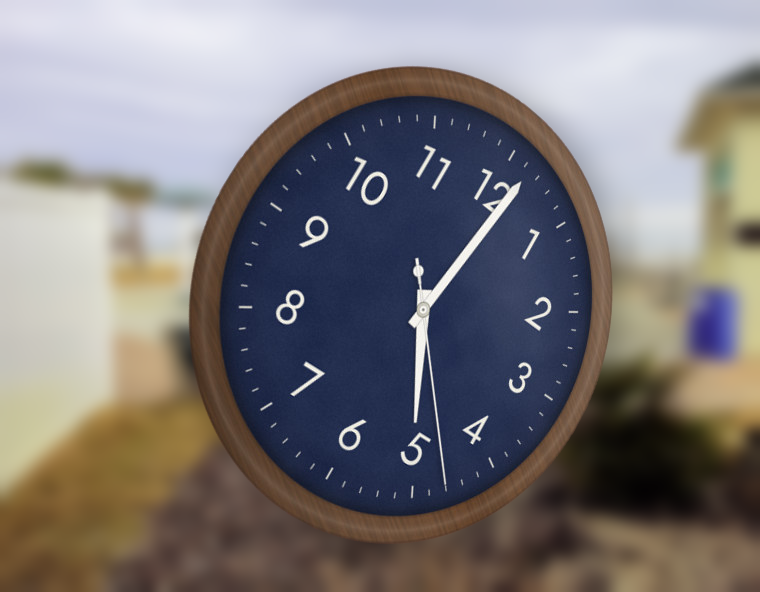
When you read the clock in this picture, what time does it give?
5:01:23
